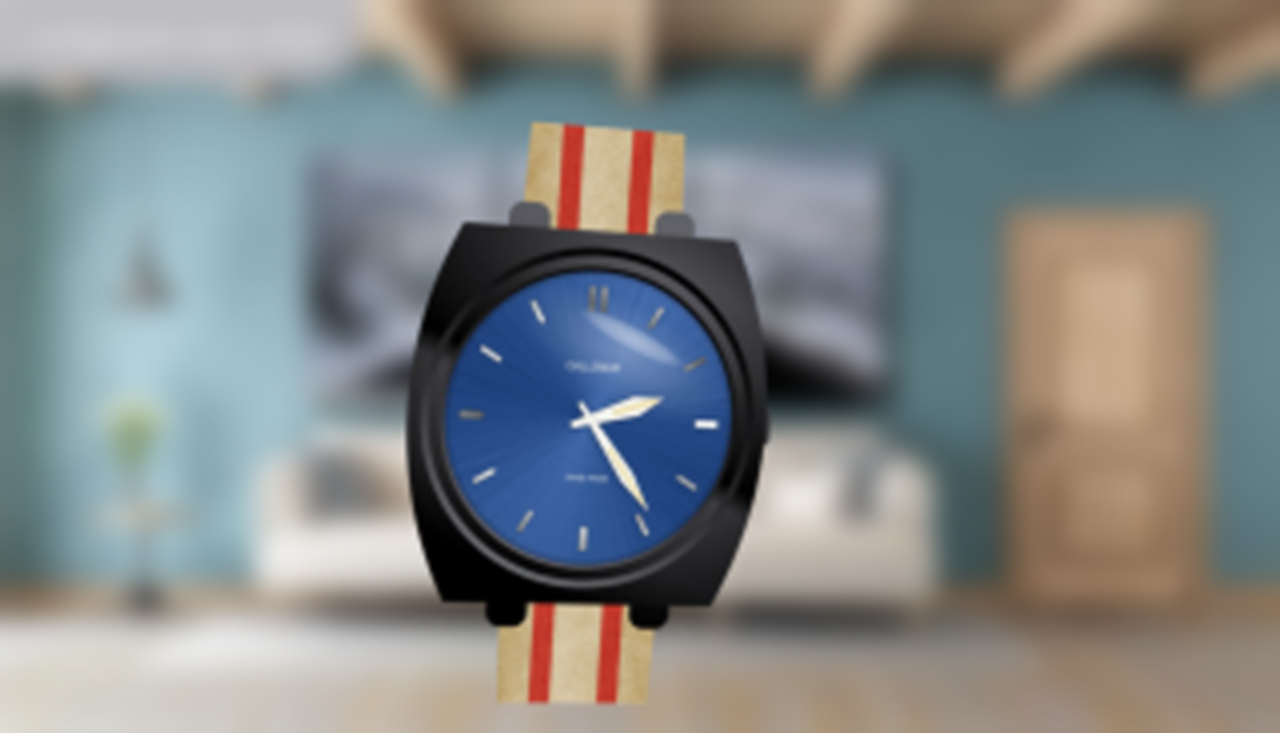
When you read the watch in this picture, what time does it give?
2:24
